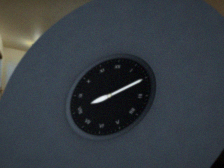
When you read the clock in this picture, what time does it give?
8:10
